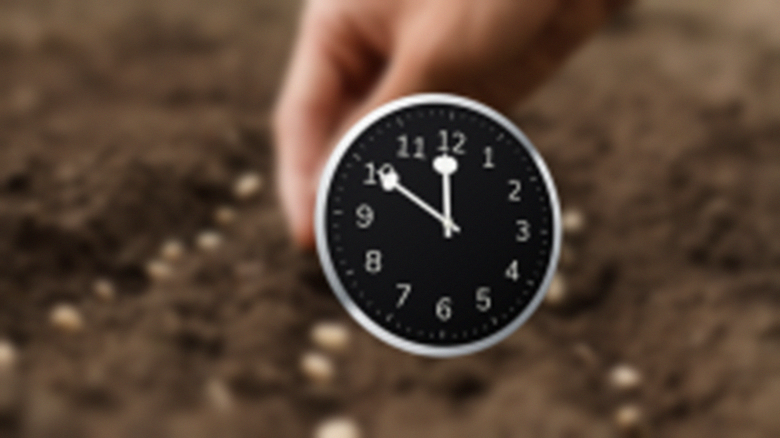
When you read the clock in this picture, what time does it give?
11:50
